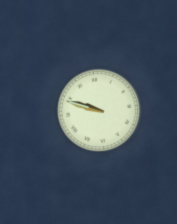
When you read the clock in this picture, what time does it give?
9:49
